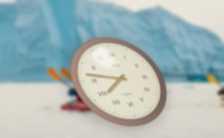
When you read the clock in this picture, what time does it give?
7:47
